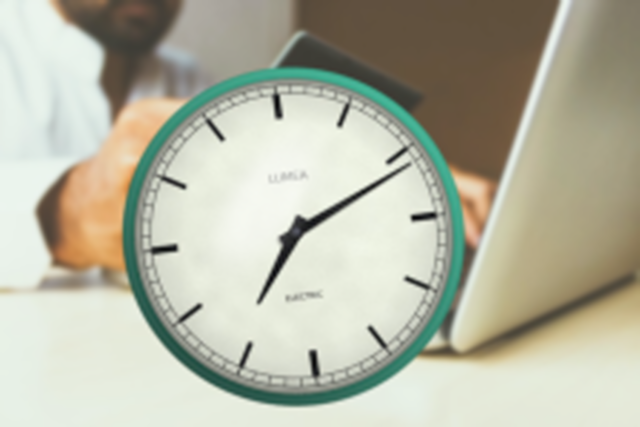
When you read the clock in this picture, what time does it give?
7:11
